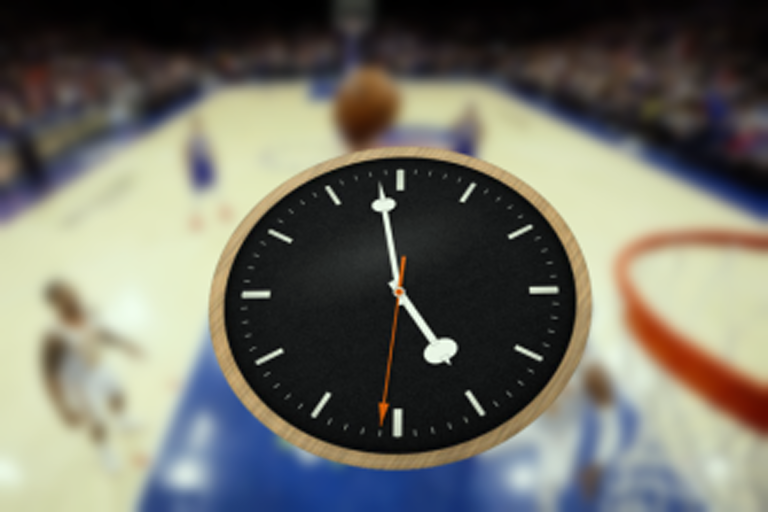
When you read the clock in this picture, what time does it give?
4:58:31
